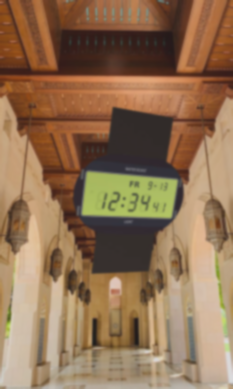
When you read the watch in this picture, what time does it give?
12:34:41
